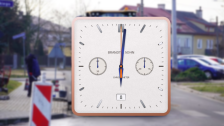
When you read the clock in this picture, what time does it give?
6:01
